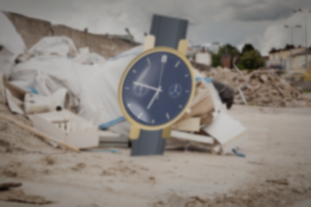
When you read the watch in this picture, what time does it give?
6:47
